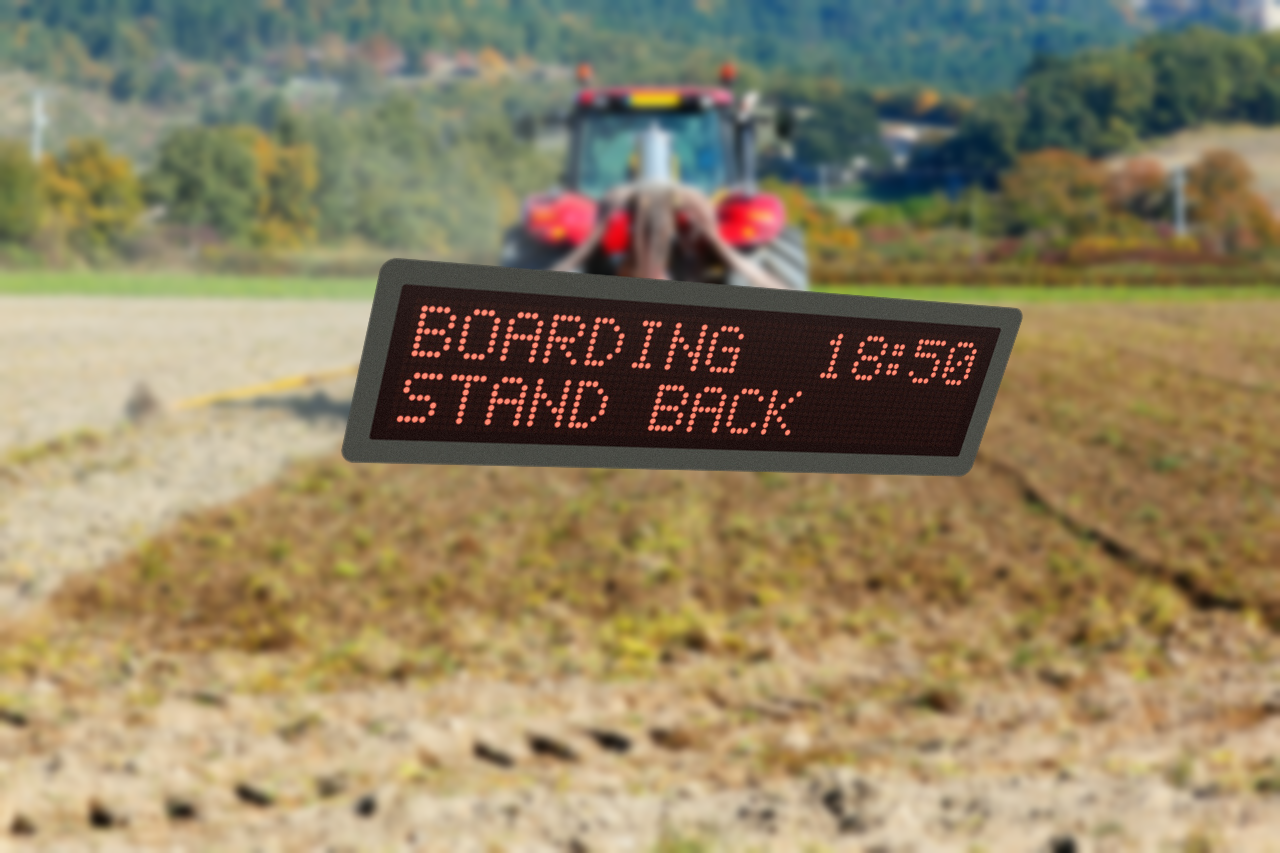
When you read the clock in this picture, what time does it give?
18:50
